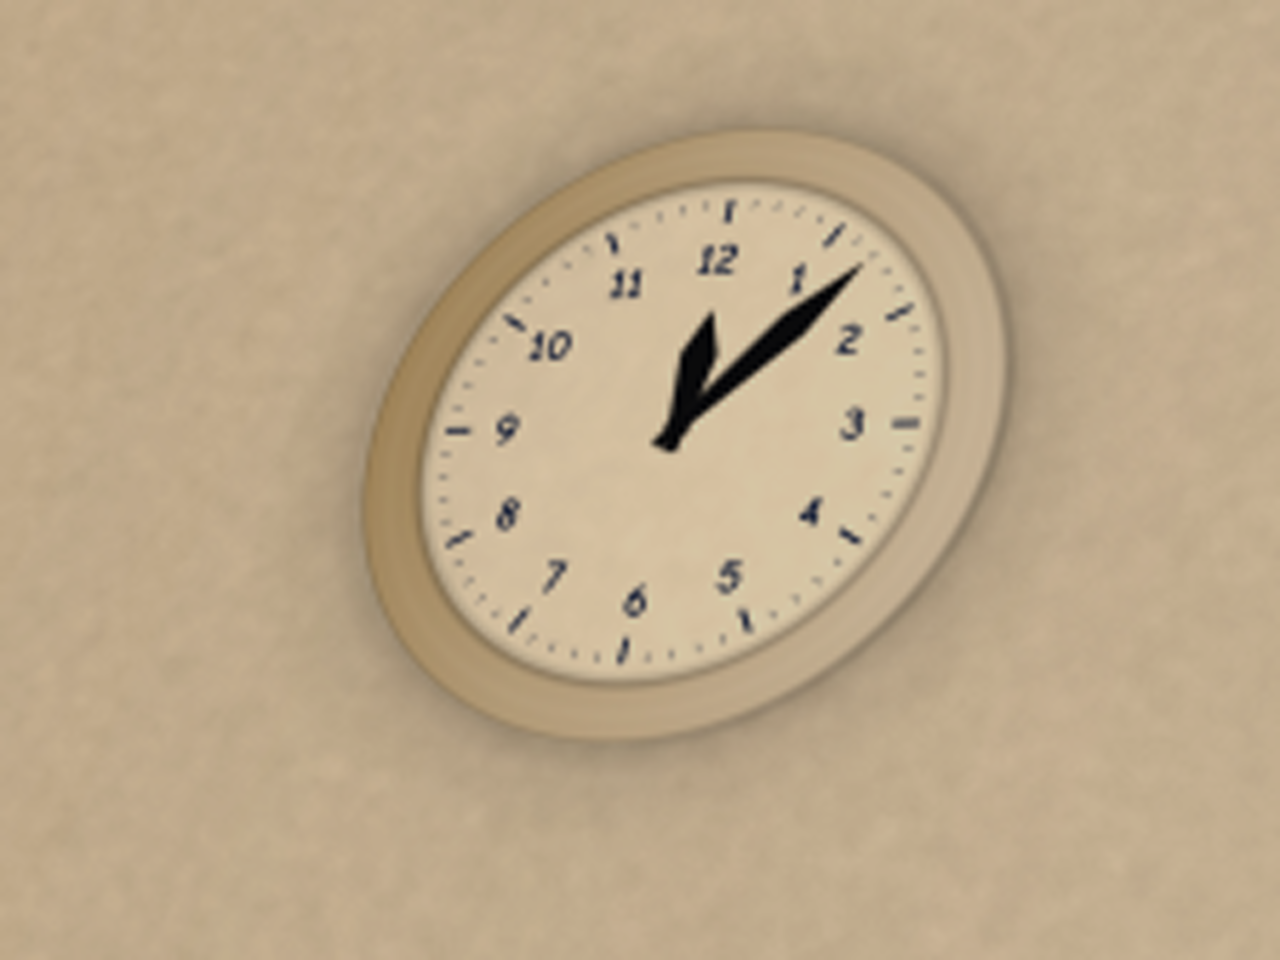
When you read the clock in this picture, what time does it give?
12:07
